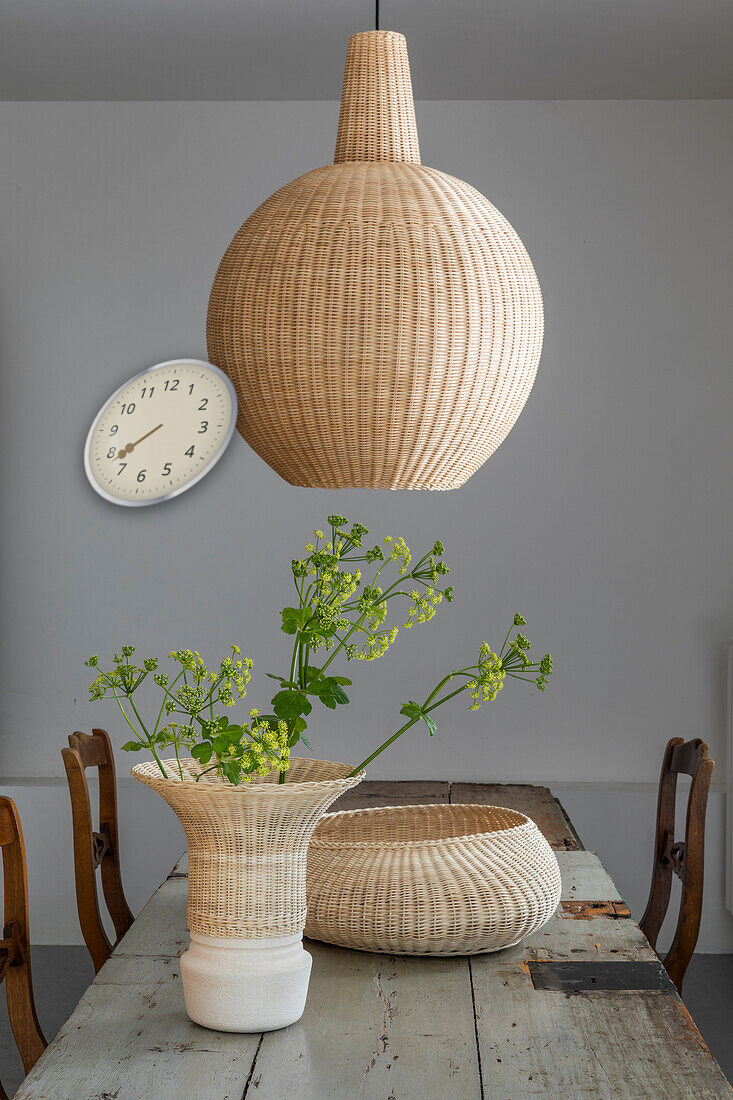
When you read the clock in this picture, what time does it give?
7:38
